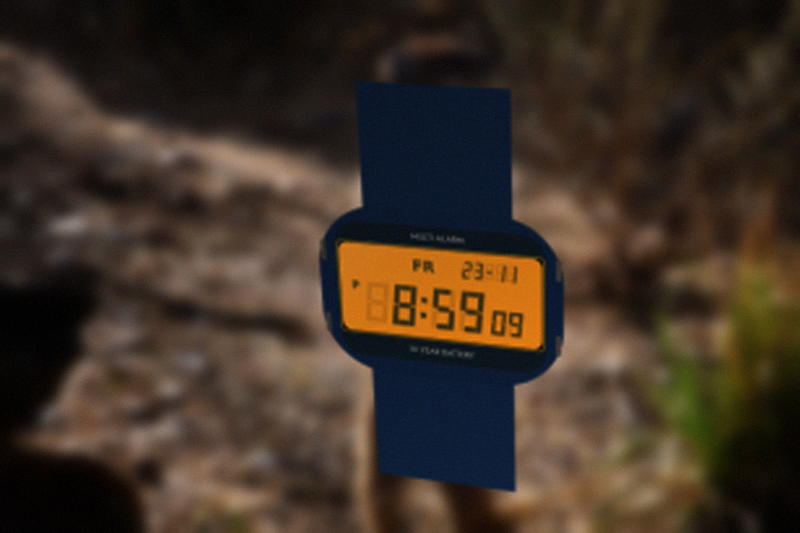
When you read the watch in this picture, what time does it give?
8:59:09
